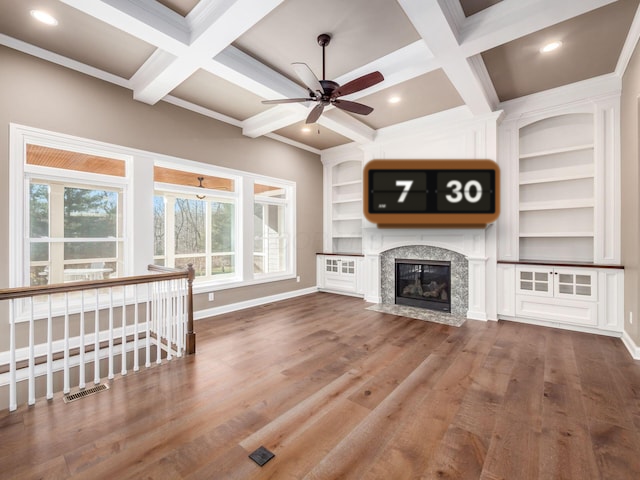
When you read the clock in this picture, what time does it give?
7:30
